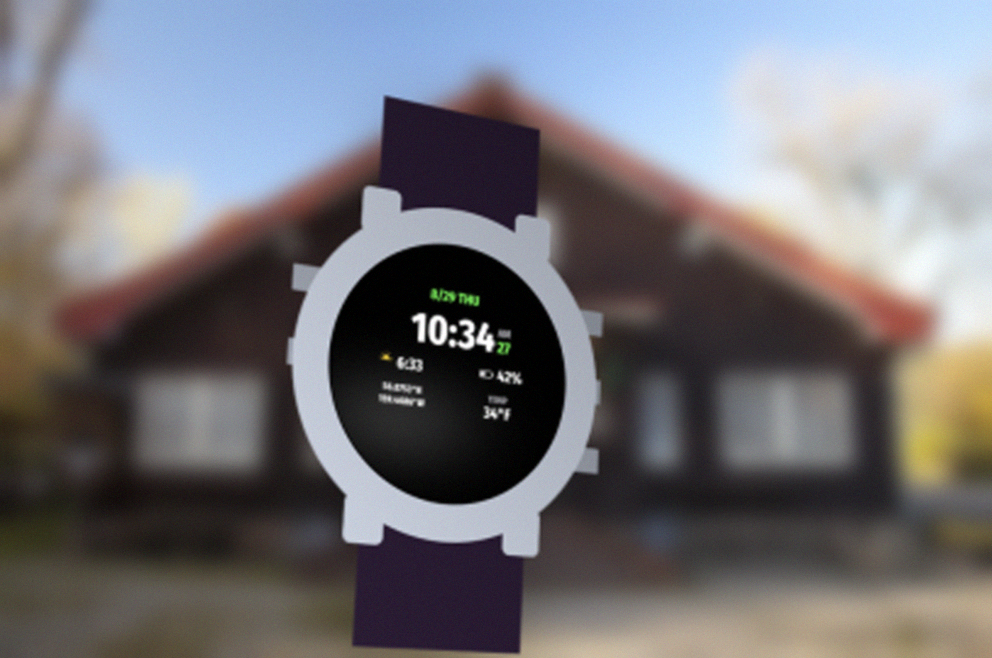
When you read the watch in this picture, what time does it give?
10:34
